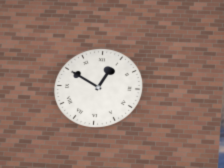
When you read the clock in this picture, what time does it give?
12:50
